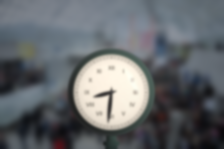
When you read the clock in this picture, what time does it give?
8:31
